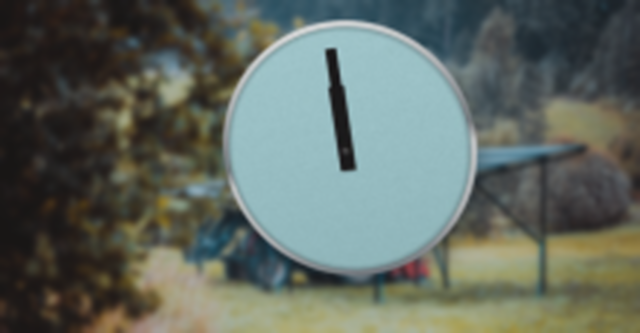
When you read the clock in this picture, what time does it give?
12:00
